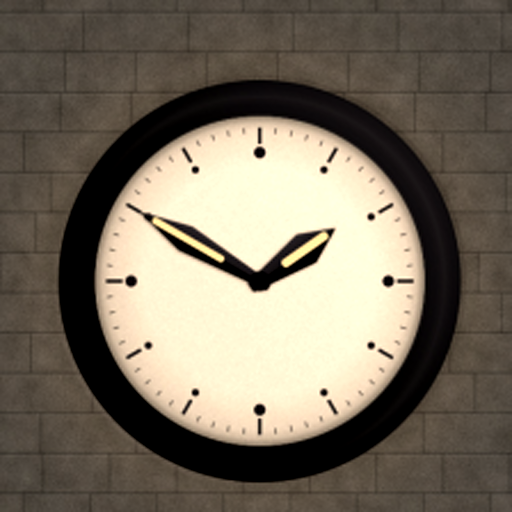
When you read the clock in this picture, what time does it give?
1:50
